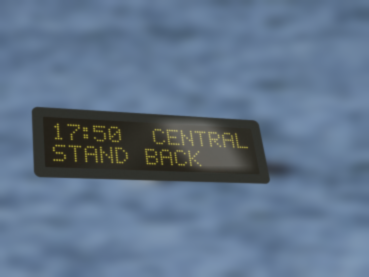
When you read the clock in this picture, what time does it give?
17:50
